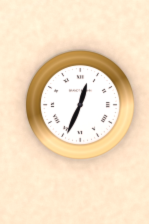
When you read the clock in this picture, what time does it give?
12:34
